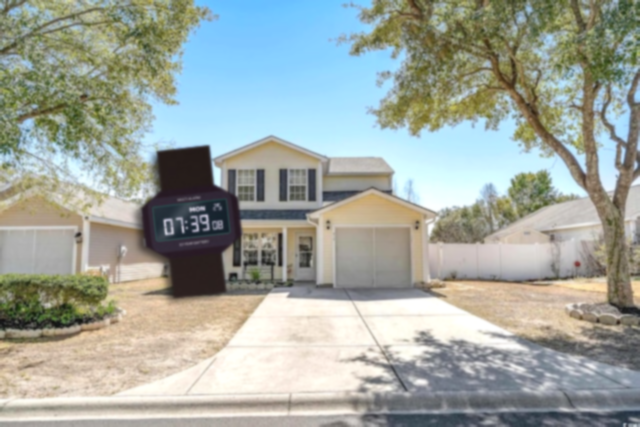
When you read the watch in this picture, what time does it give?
7:39
